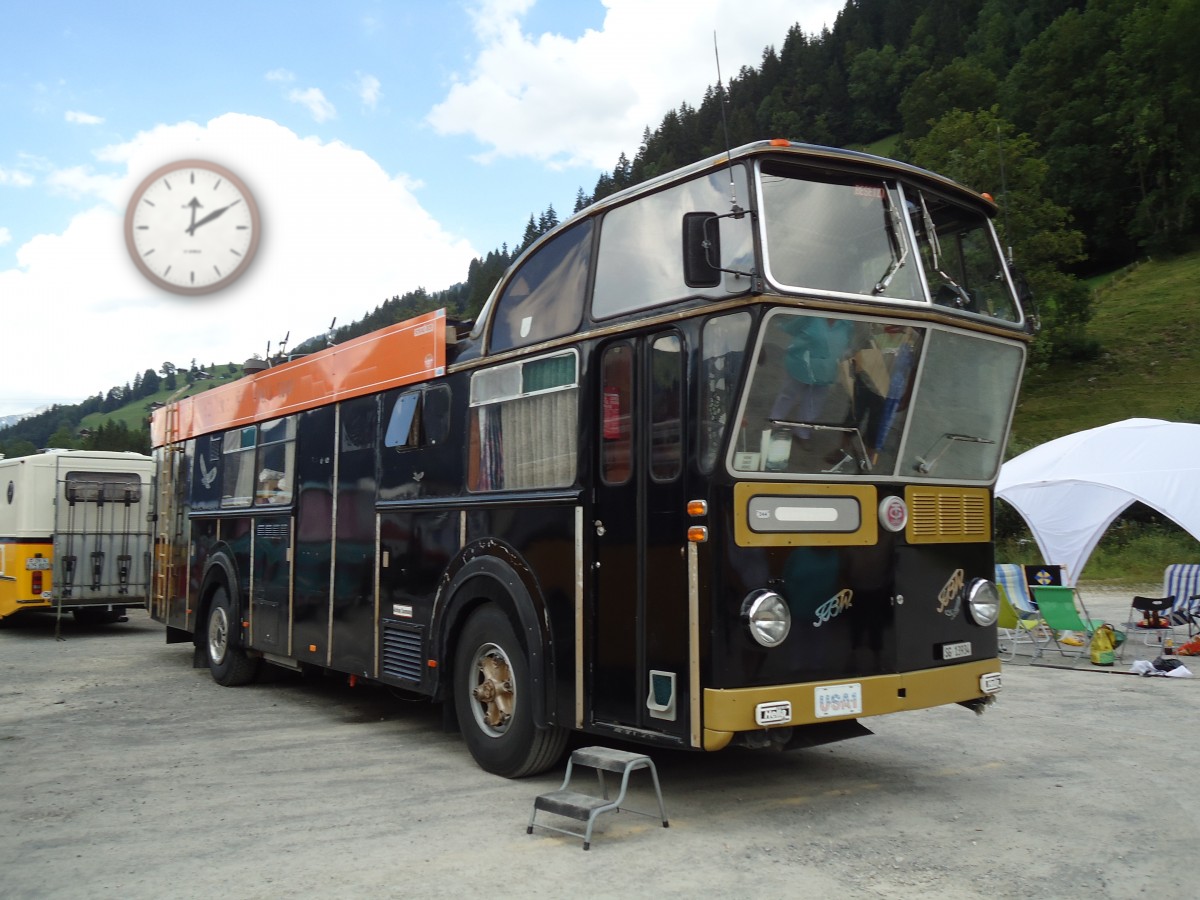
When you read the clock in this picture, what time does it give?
12:10
